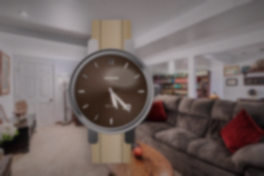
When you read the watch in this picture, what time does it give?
5:23
